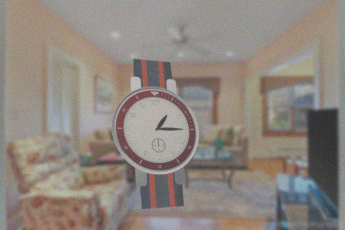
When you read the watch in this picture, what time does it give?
1:15
